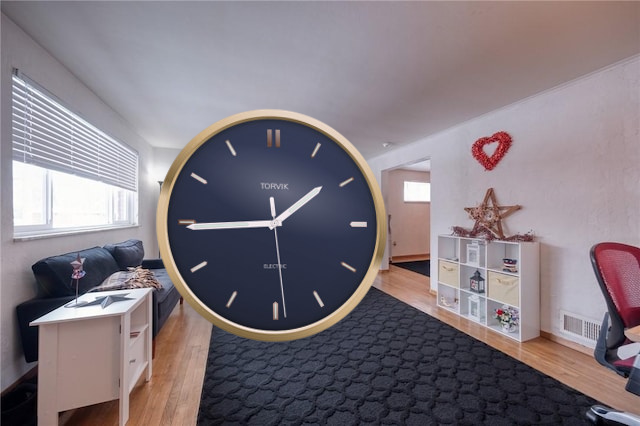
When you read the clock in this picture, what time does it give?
1:44:29
